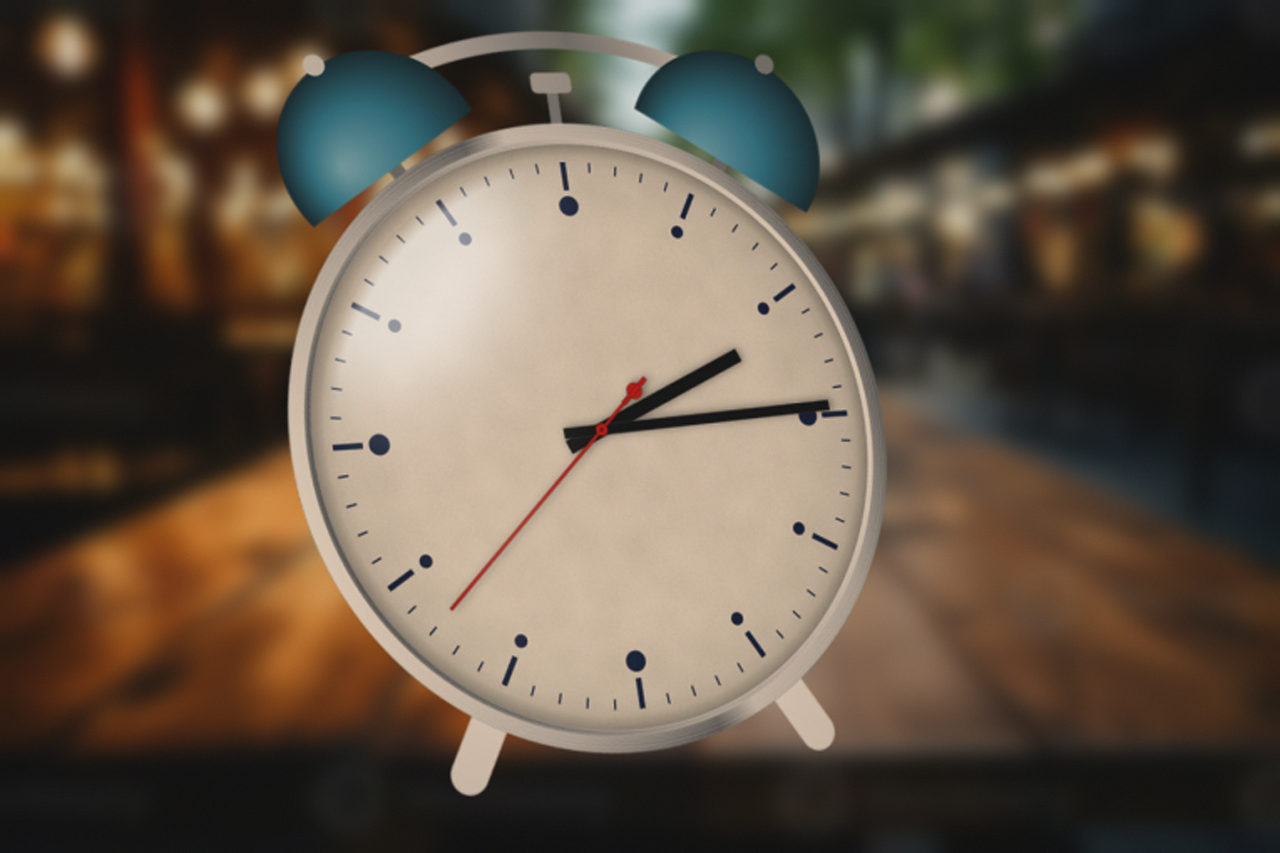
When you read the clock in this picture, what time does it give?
2:14:38
